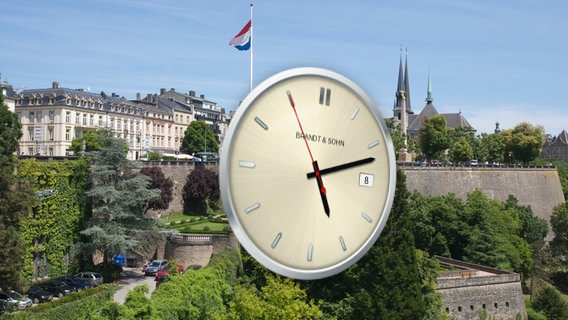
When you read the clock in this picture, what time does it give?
5:11:55
